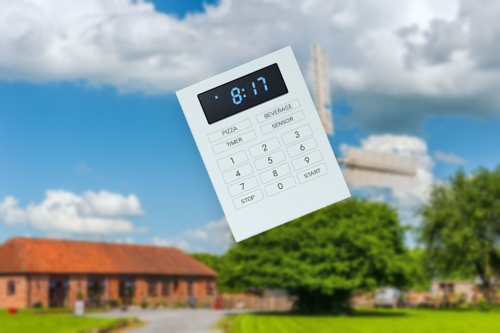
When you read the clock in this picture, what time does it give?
8:17
